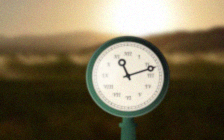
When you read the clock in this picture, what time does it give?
11:12
